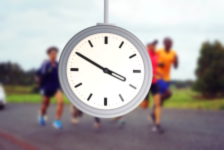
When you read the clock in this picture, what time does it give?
3:50
